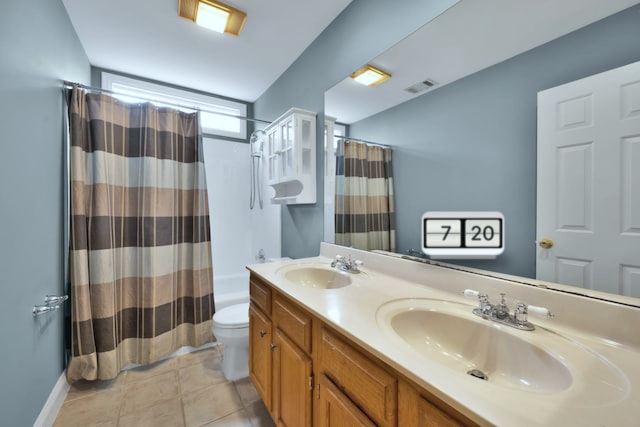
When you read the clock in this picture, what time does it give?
7:20
